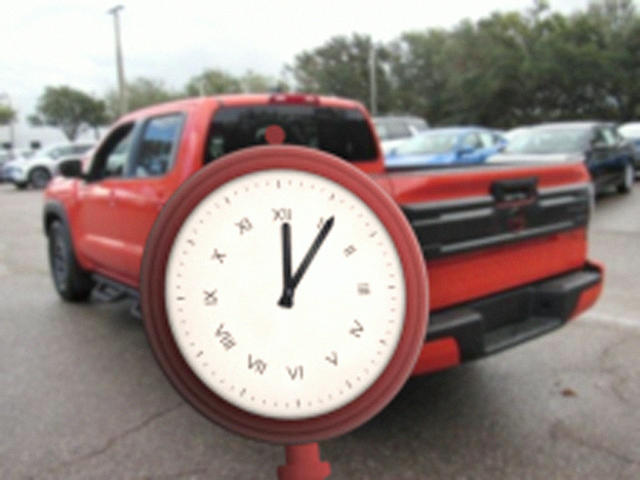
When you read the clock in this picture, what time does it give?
12:06
